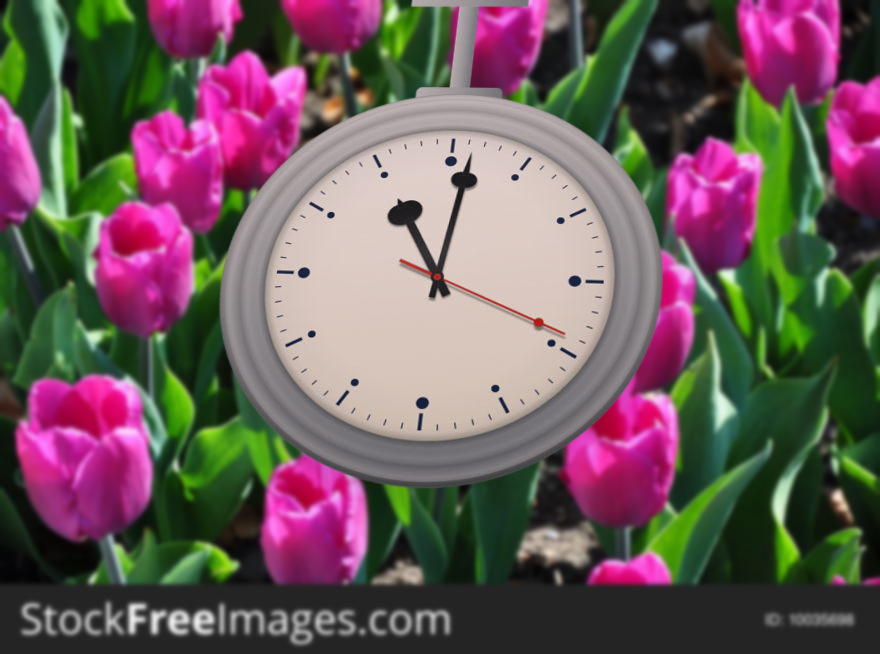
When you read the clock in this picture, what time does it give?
11:01:19
